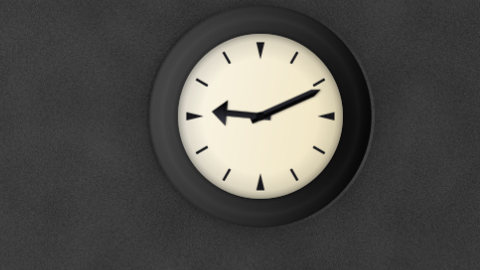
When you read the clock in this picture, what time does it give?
9:11
